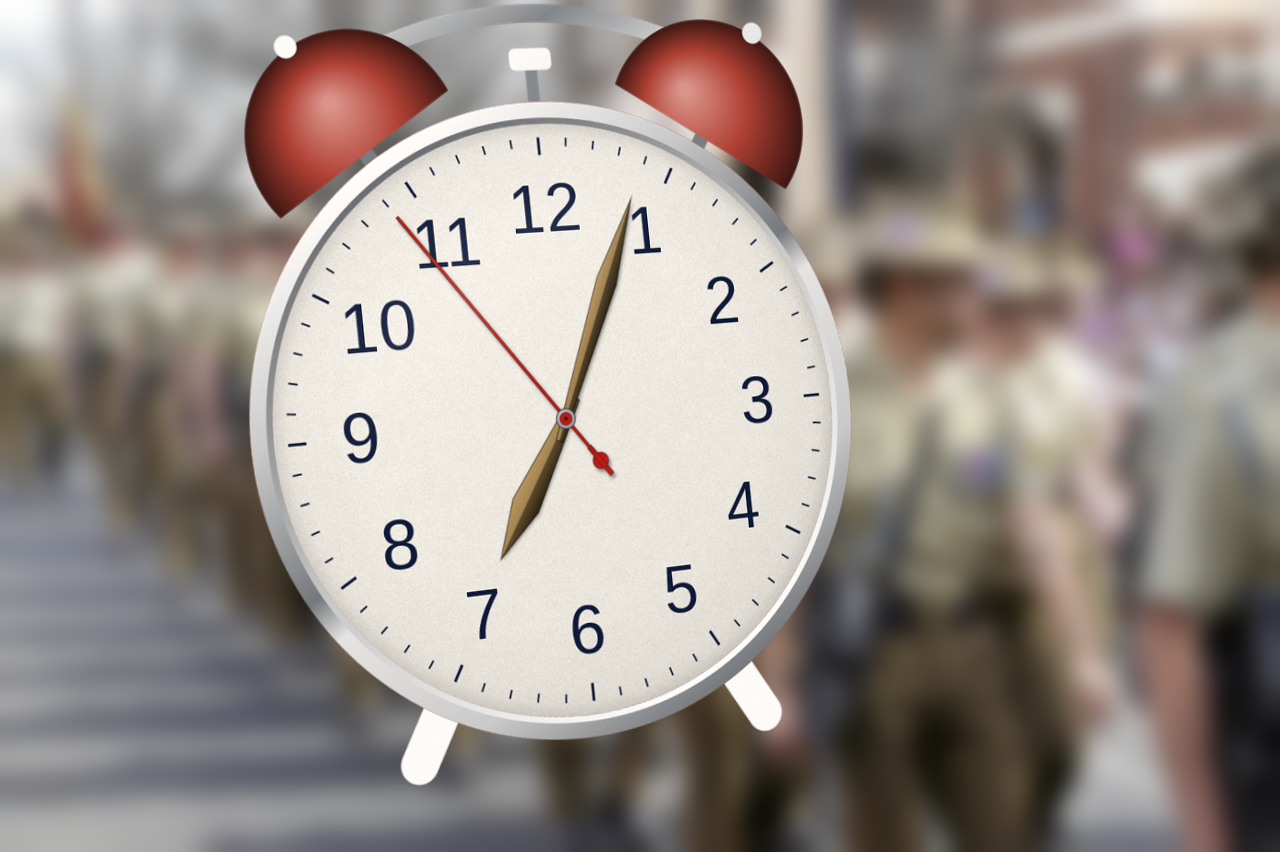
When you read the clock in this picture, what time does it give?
7:03:54
